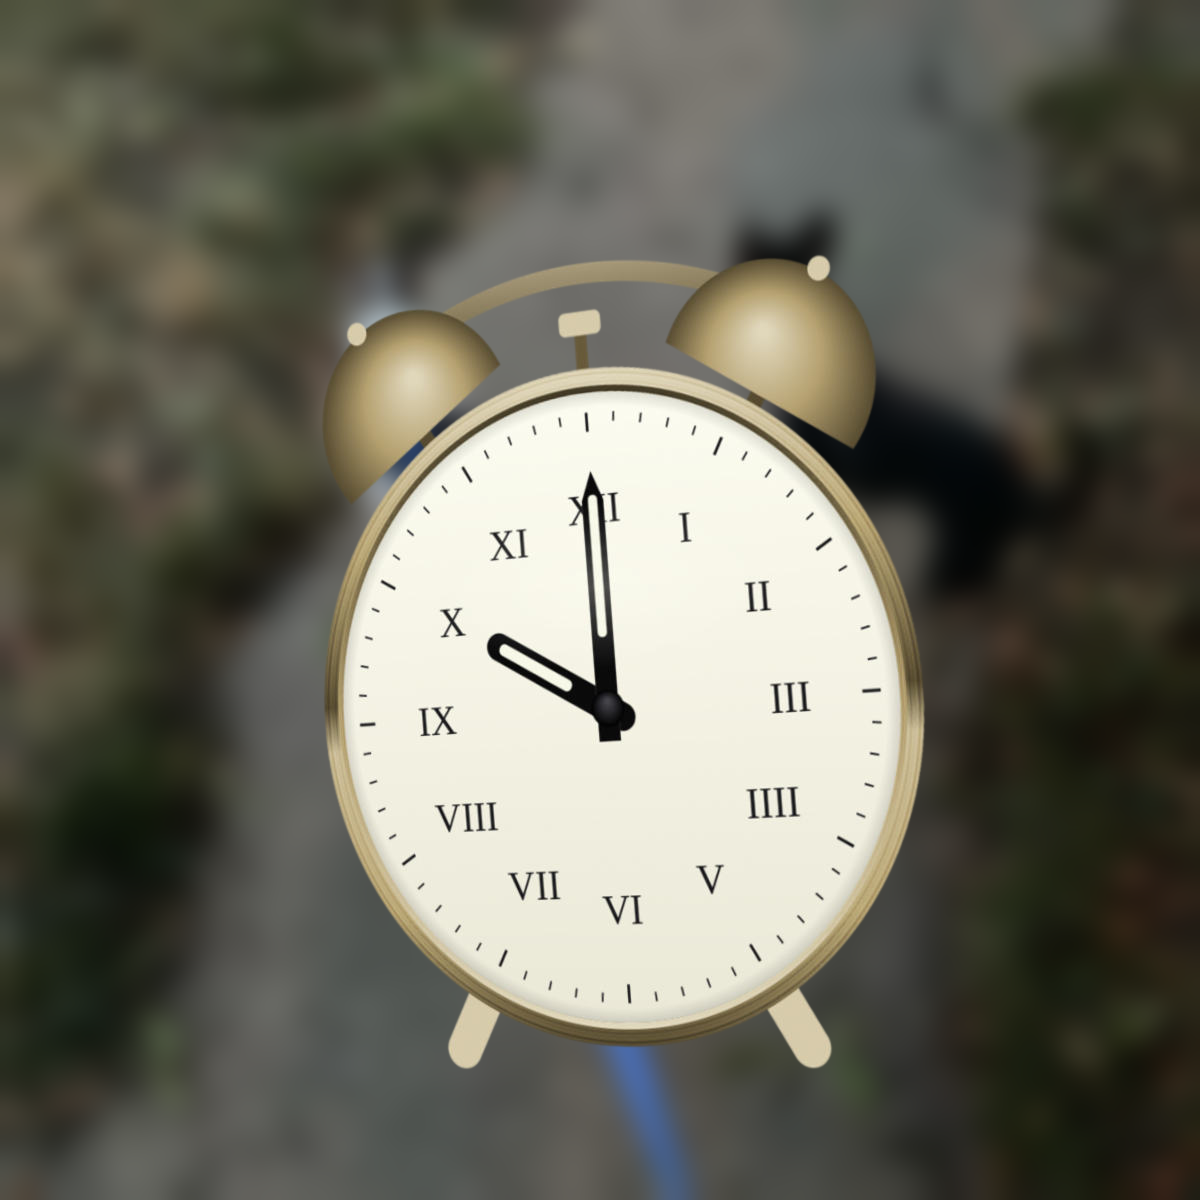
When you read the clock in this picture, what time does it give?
10:00
